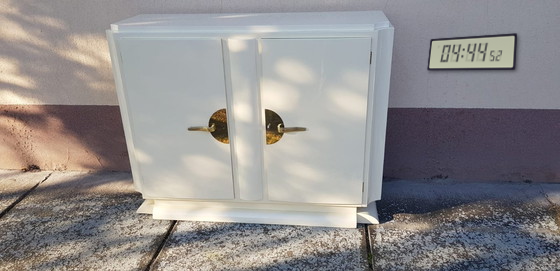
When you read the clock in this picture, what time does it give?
4:44:52
